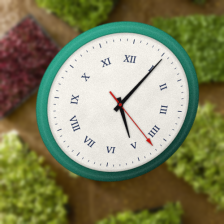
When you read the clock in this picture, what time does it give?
5:05:22
